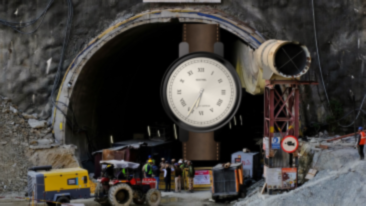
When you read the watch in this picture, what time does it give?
6:35
